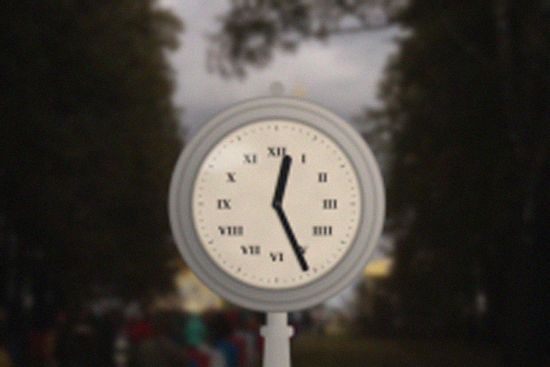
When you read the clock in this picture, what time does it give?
12:26
